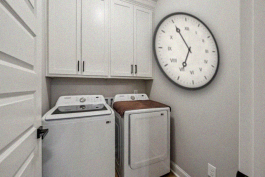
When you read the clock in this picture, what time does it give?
6:55
